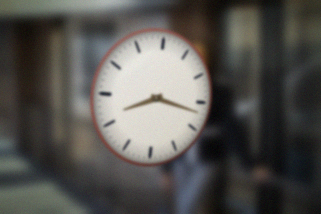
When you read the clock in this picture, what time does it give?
8:17
